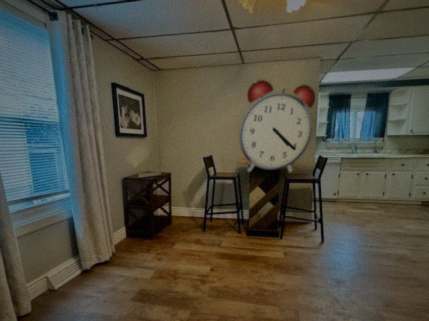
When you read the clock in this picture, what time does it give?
4:21
